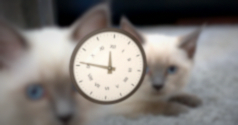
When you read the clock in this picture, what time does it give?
11:46
